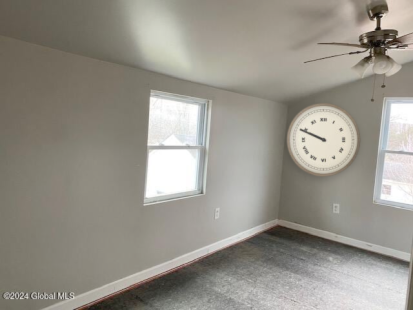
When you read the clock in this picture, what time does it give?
9:49
